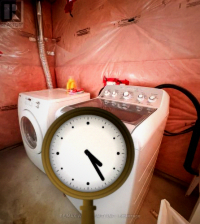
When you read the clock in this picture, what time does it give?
4:25
